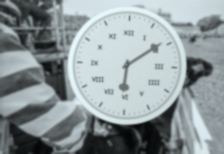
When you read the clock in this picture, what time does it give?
6:09
